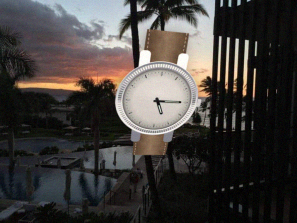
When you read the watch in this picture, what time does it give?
5:15
